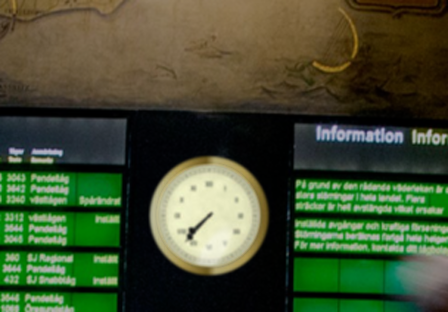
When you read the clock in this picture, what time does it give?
7:37
